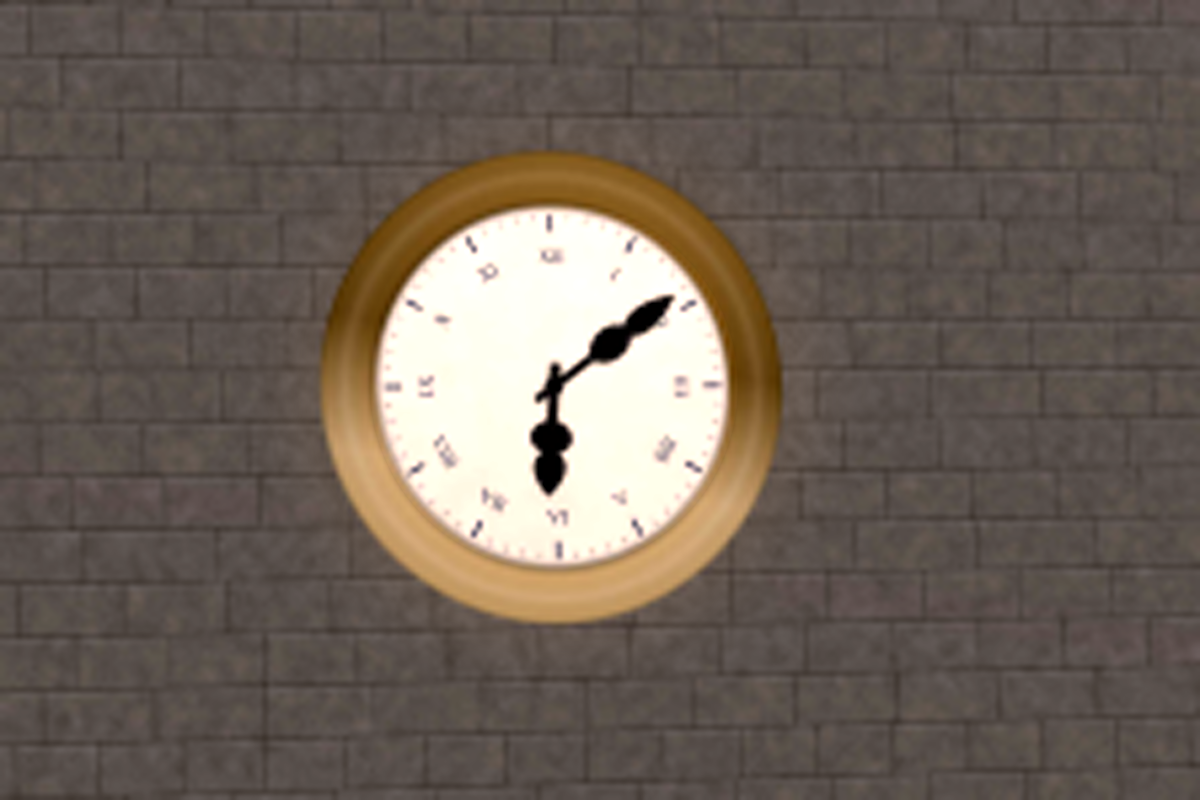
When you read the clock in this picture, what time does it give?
6:09
